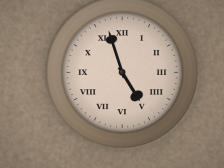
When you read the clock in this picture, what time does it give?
4:57
